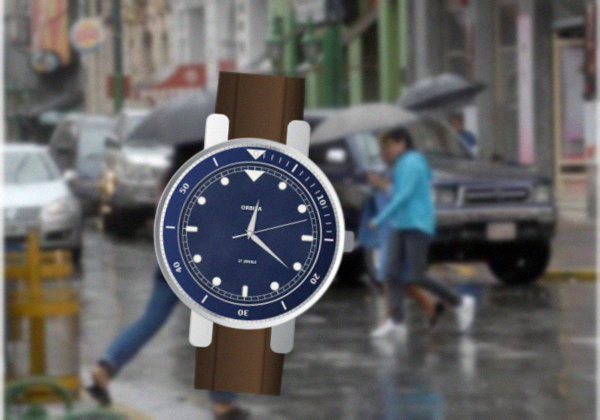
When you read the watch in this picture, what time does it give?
12:21:12
